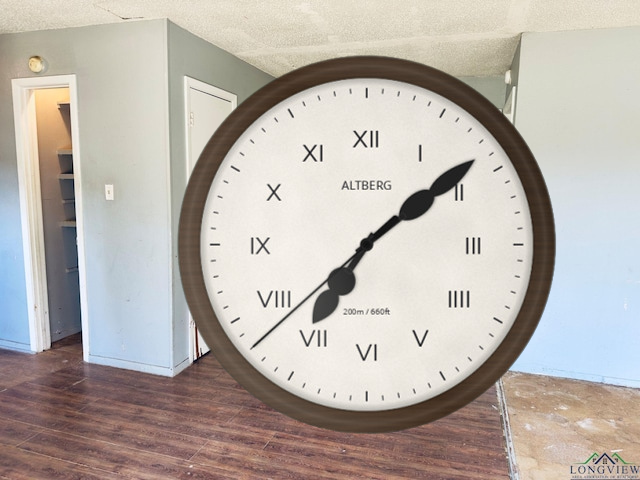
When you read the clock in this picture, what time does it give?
7:08:38
